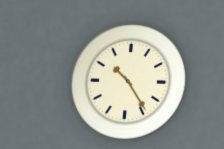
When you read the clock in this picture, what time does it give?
10:24
